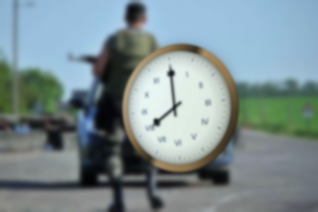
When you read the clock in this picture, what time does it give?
8:00
